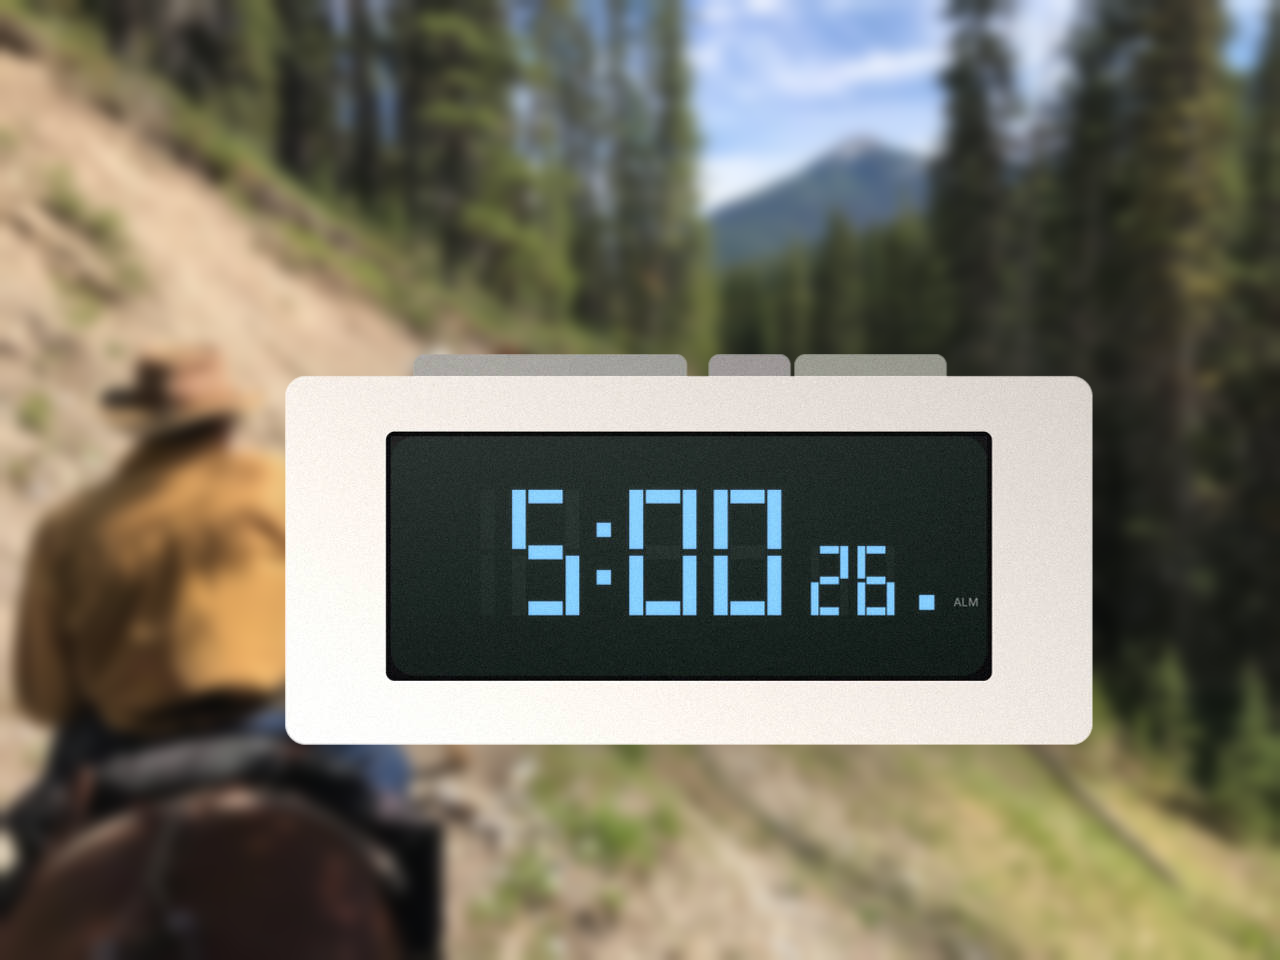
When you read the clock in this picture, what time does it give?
5:00:26
